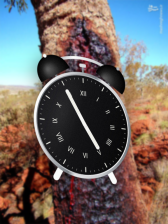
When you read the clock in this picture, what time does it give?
4:55
